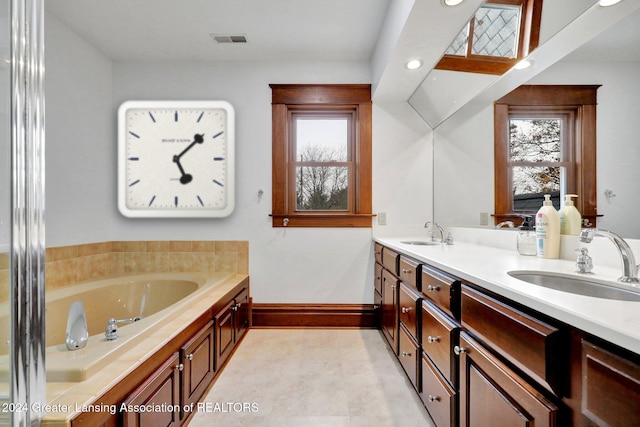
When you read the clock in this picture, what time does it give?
5:08
